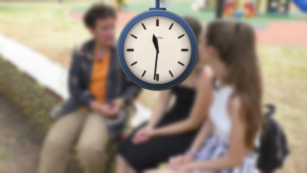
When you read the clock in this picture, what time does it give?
11:31
